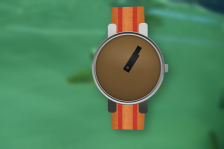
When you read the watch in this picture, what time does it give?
1:05
